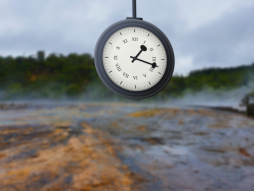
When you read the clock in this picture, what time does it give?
1:18
